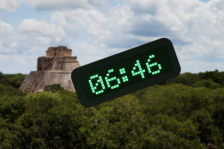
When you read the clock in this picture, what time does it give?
6:46
